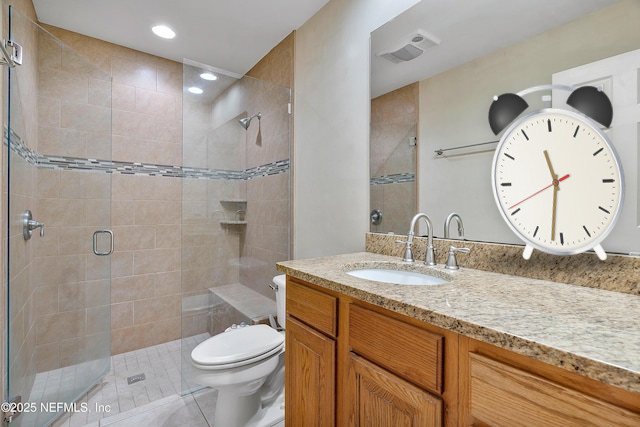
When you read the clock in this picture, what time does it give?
11:31:41
